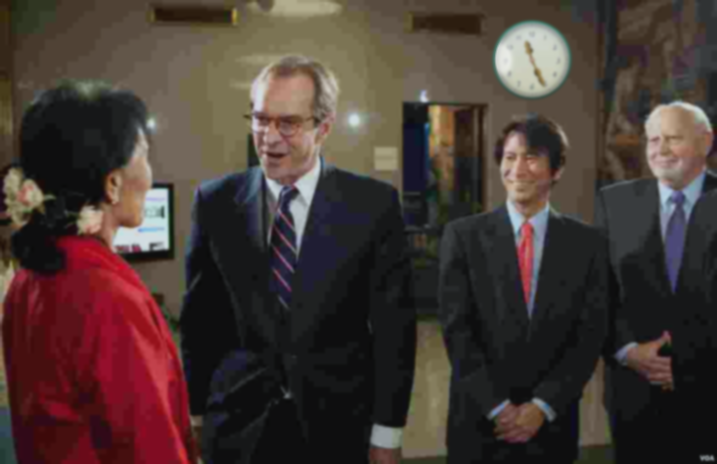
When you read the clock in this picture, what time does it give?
11:26
